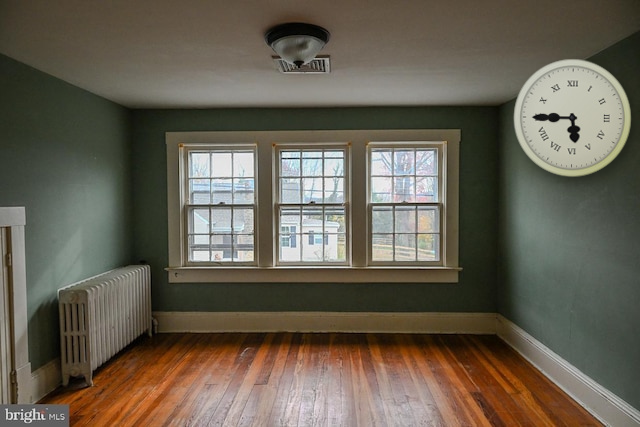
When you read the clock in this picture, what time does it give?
5:45
